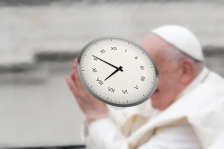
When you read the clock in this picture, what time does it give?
7:51
